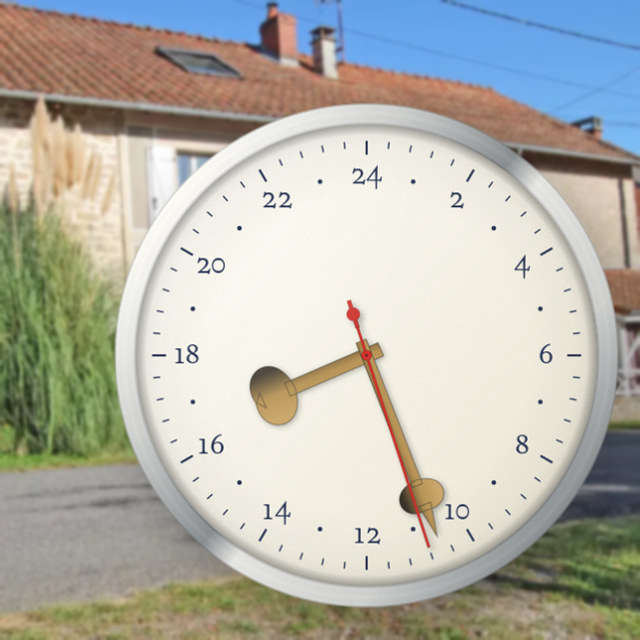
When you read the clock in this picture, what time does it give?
16:26:27
